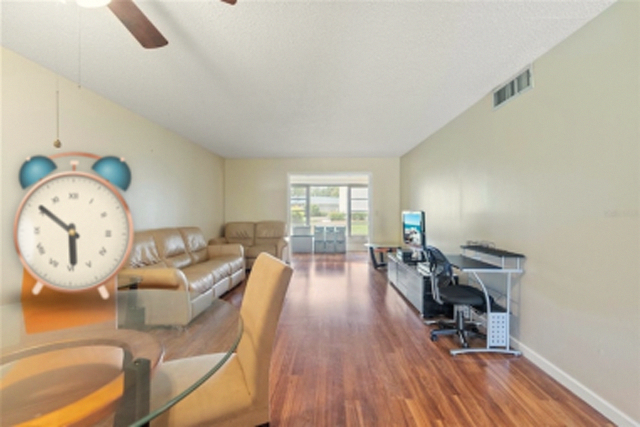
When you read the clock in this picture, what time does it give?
5:51
